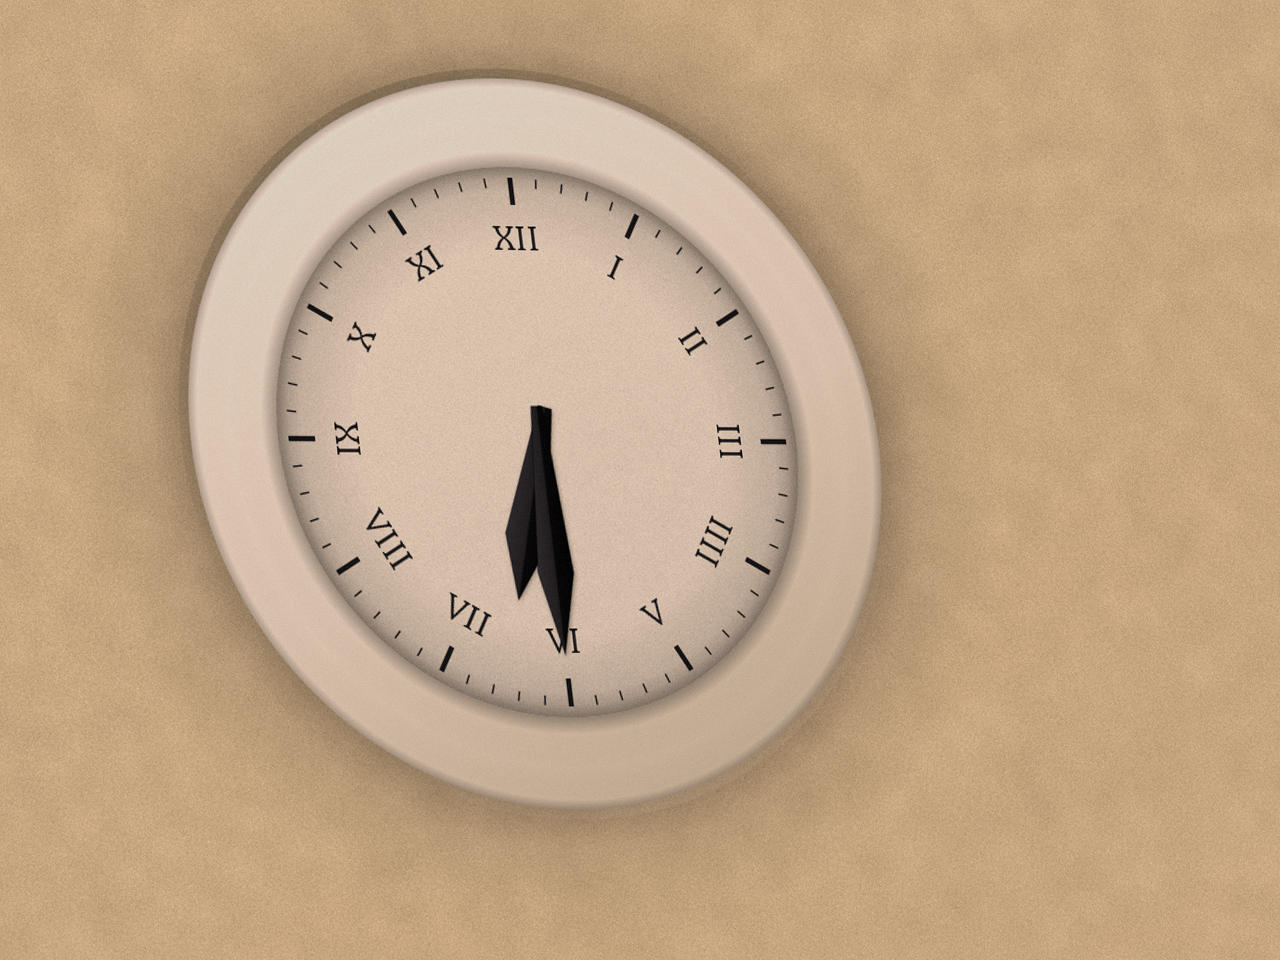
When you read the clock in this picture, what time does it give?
6:30
